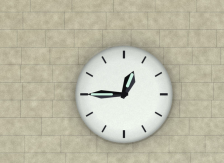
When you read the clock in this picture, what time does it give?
12:45
